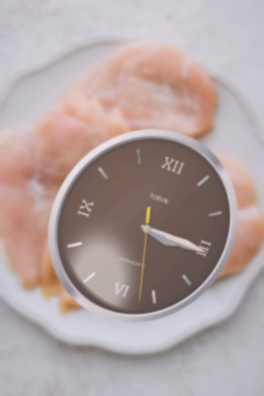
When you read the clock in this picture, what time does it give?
3:15:27
